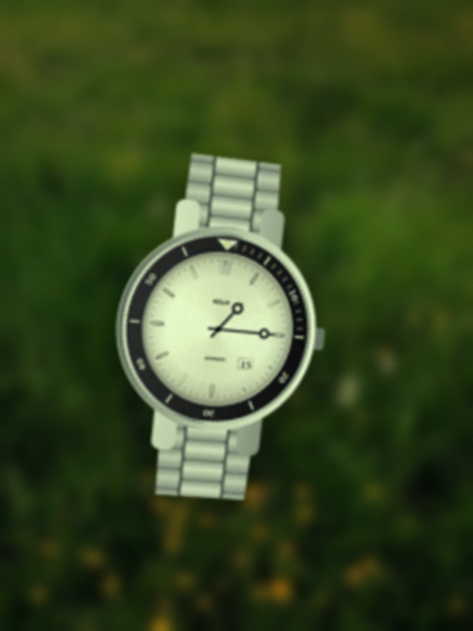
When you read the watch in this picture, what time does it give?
1:15
